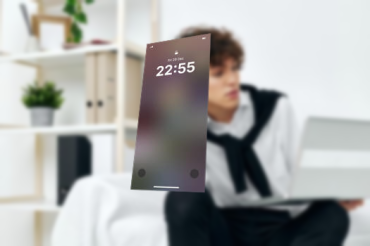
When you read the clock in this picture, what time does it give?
22:55
